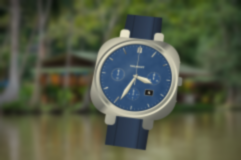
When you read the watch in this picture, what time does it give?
3:34
